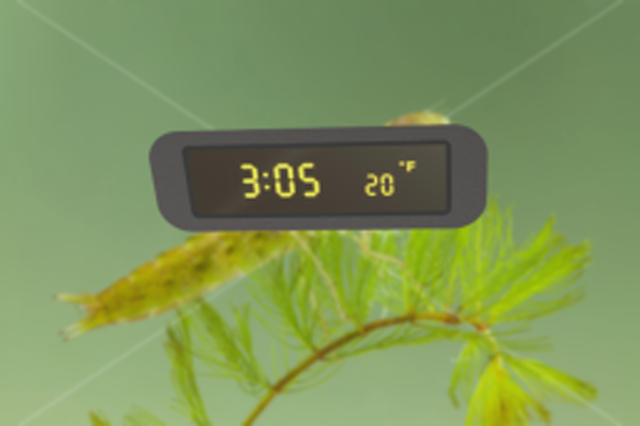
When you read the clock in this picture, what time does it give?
3:05
